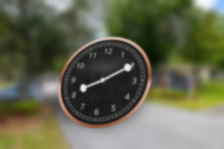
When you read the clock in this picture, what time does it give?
8:10
